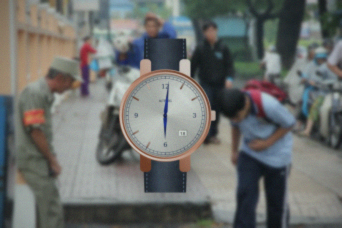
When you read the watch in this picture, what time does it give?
6:01
